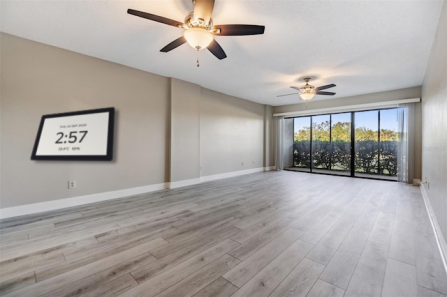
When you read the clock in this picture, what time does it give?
2:57
